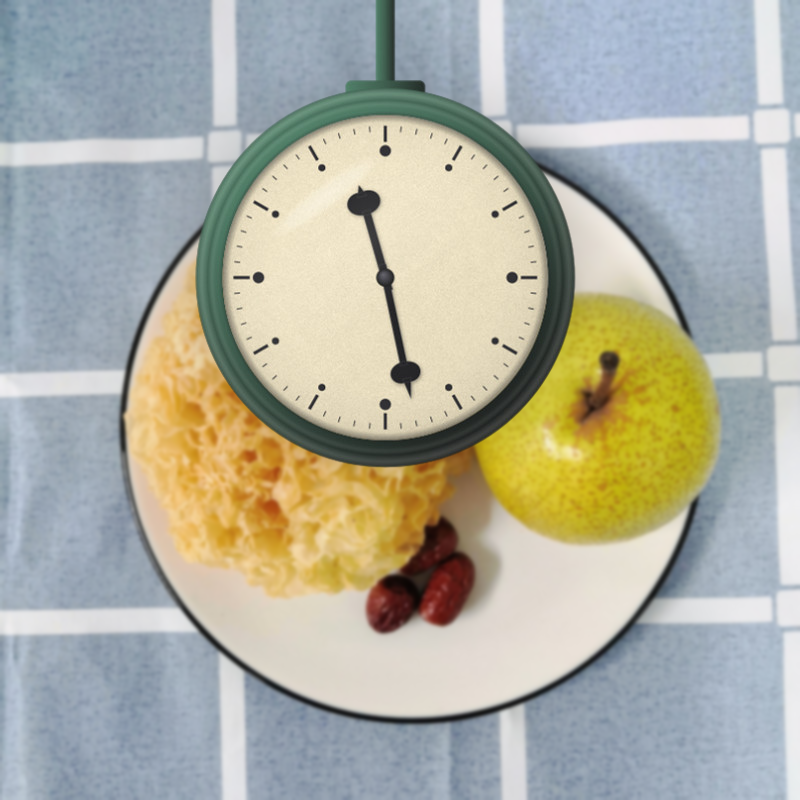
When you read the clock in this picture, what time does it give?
11:28
